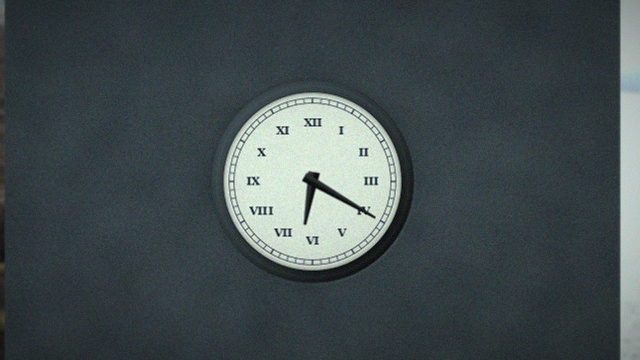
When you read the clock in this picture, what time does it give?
6:20
